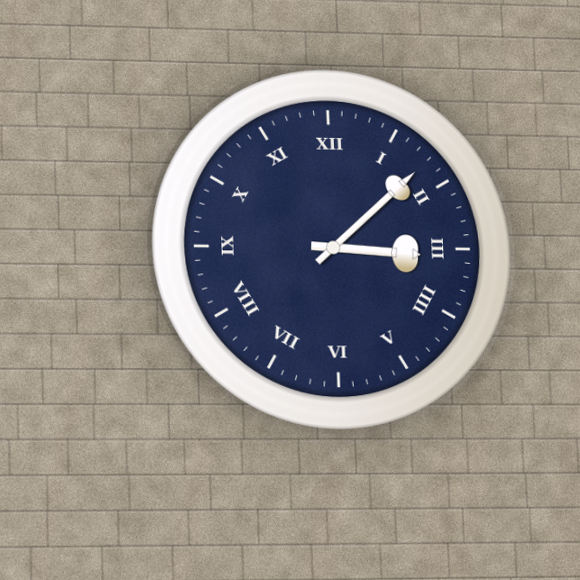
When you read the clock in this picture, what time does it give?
3:08
